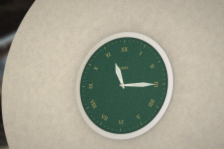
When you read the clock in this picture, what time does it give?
11:15
